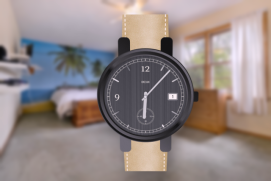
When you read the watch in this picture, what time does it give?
6:07
